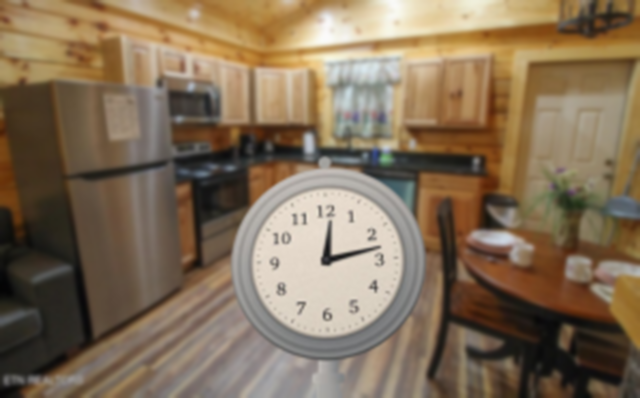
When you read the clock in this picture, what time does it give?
12:13
